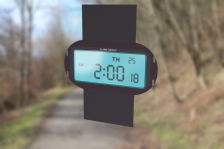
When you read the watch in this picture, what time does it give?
2:00:18
